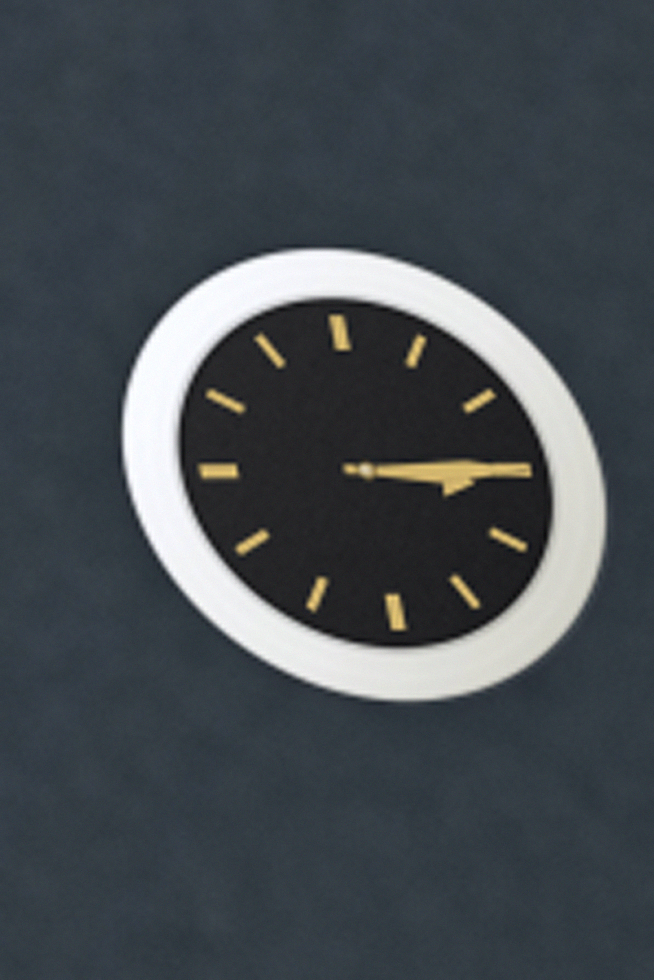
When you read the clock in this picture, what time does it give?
3:15
